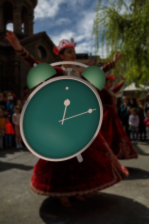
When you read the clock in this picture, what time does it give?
12:12
